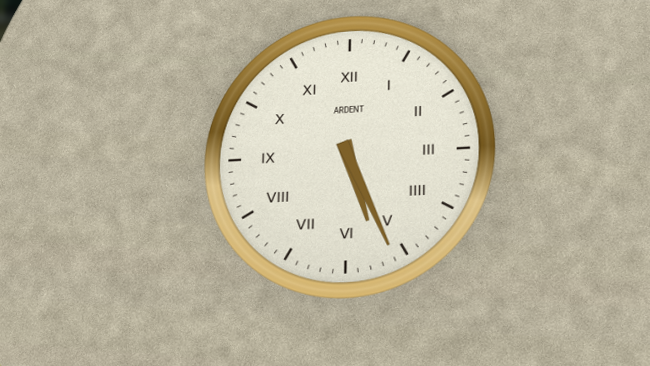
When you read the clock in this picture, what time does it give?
5:26
